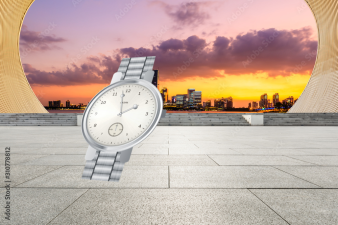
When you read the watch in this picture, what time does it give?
1:58
